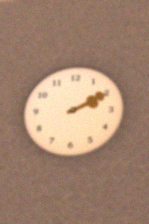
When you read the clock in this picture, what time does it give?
2:10
